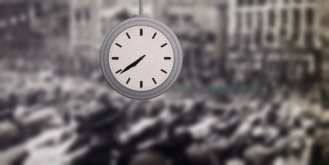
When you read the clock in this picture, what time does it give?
7:39
